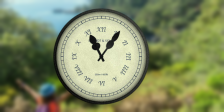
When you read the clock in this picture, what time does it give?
11:06
